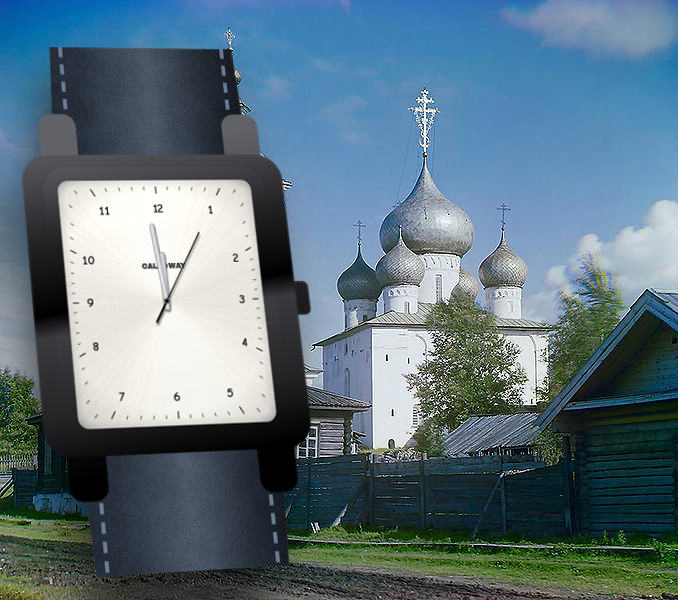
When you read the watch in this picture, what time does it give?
11:59:05
